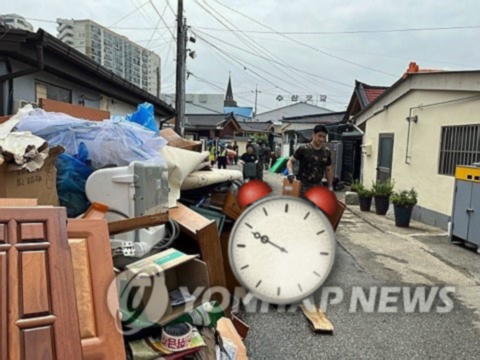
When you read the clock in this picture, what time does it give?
9:49
